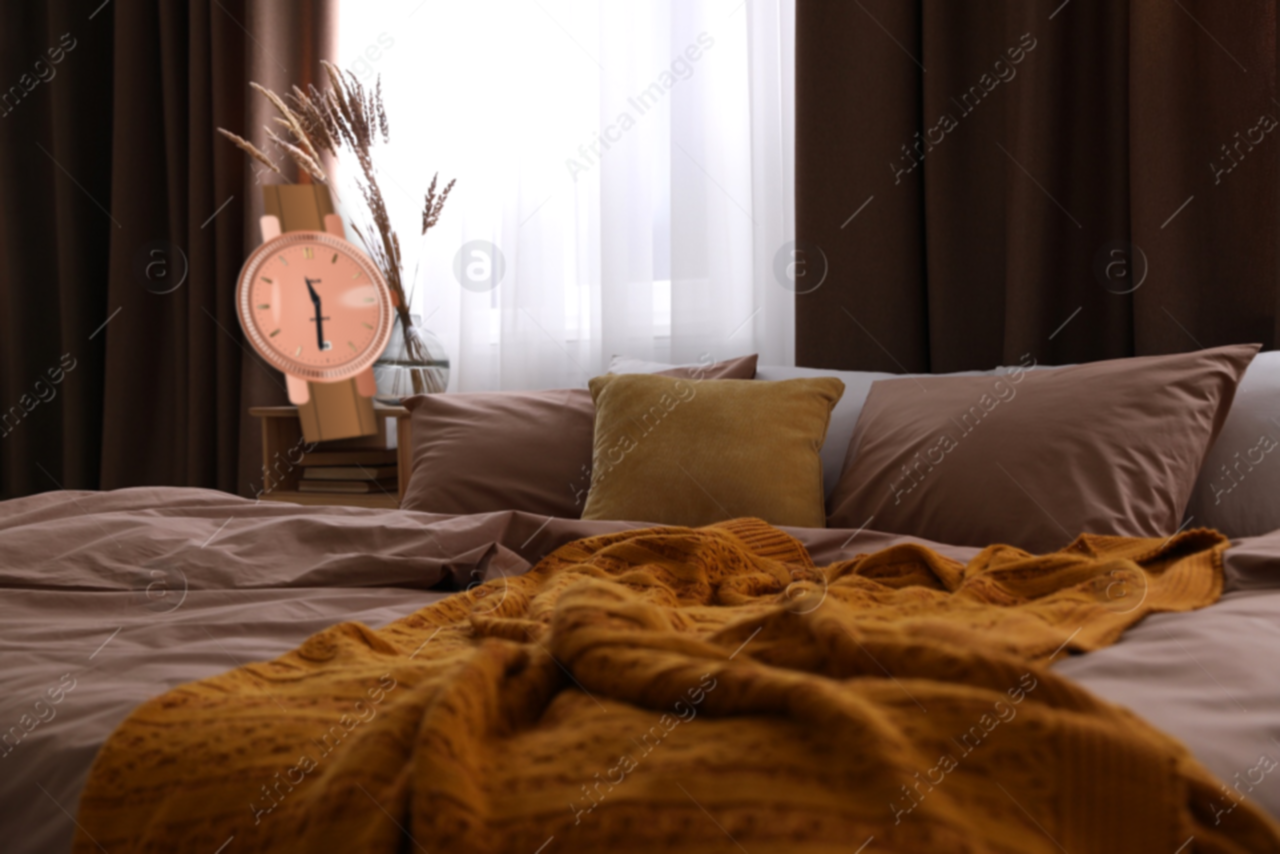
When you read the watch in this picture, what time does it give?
11:31
